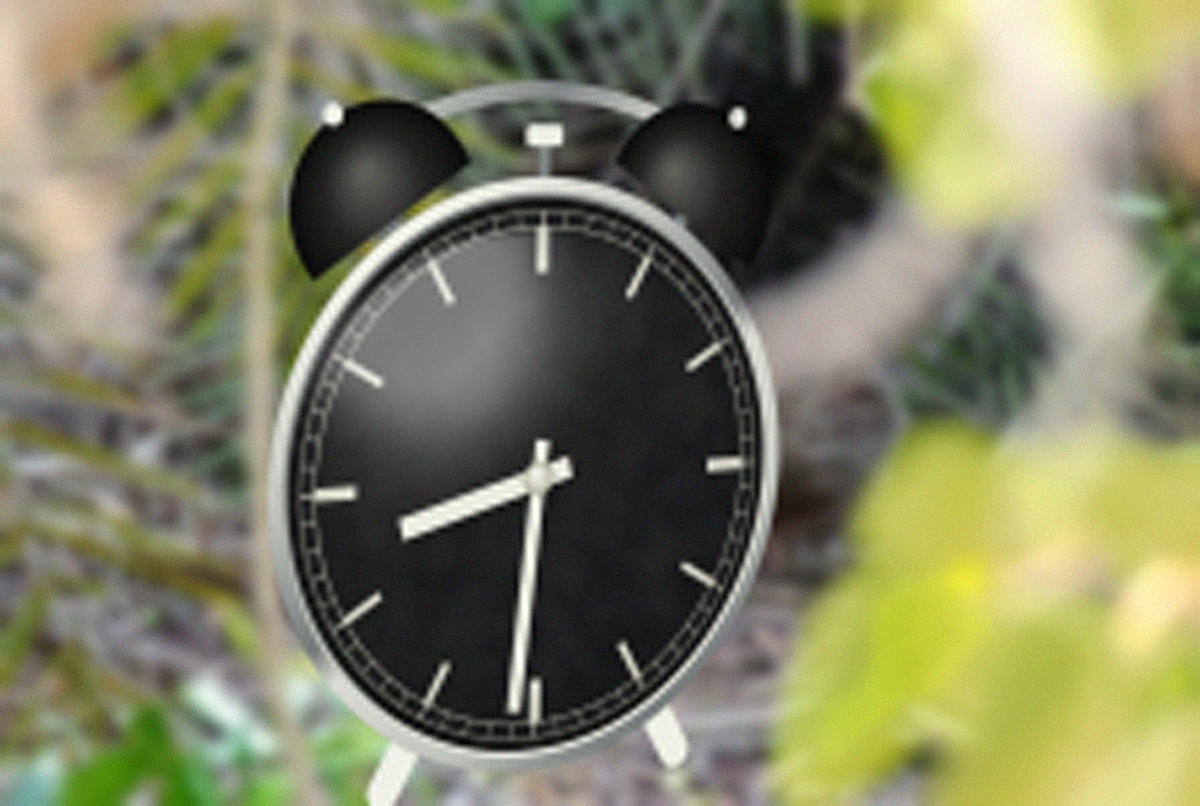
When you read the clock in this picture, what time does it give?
8:31
